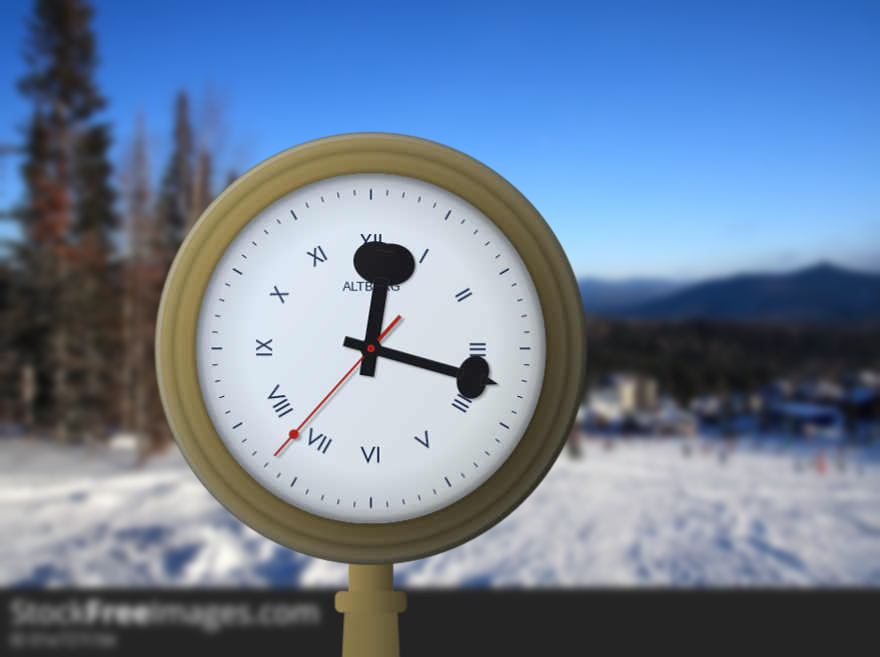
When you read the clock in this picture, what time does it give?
12:17:37
